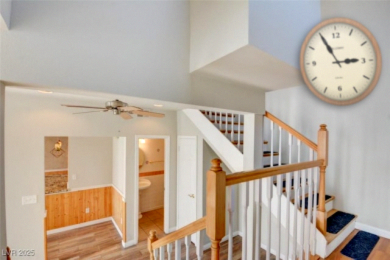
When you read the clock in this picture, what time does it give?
2:55
